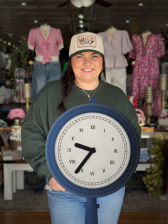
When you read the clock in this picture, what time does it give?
9:36
